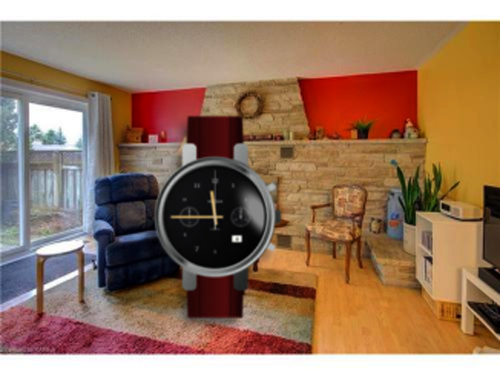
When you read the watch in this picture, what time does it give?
11:45
